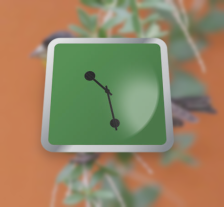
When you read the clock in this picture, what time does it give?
10:28
